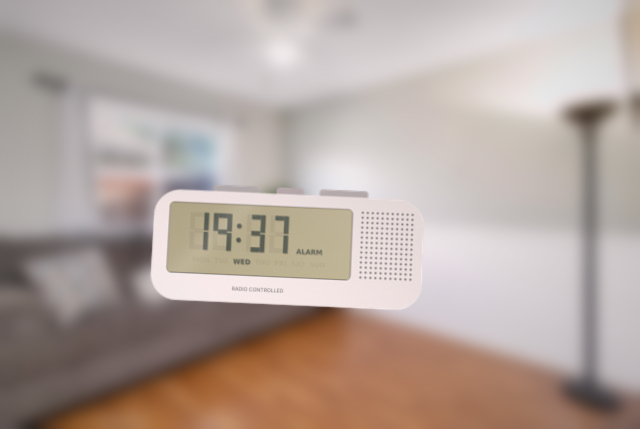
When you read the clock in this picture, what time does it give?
19:37
